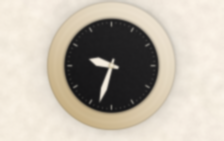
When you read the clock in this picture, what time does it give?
9:33
